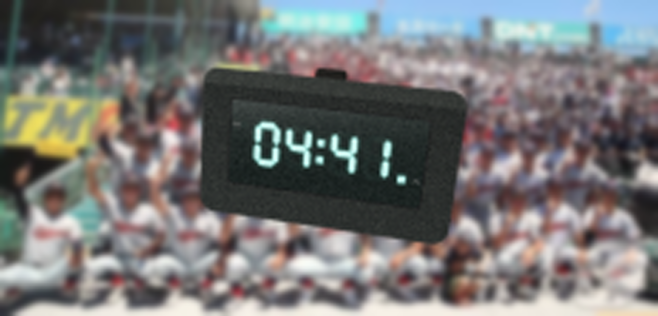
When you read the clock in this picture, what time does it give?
4:41
